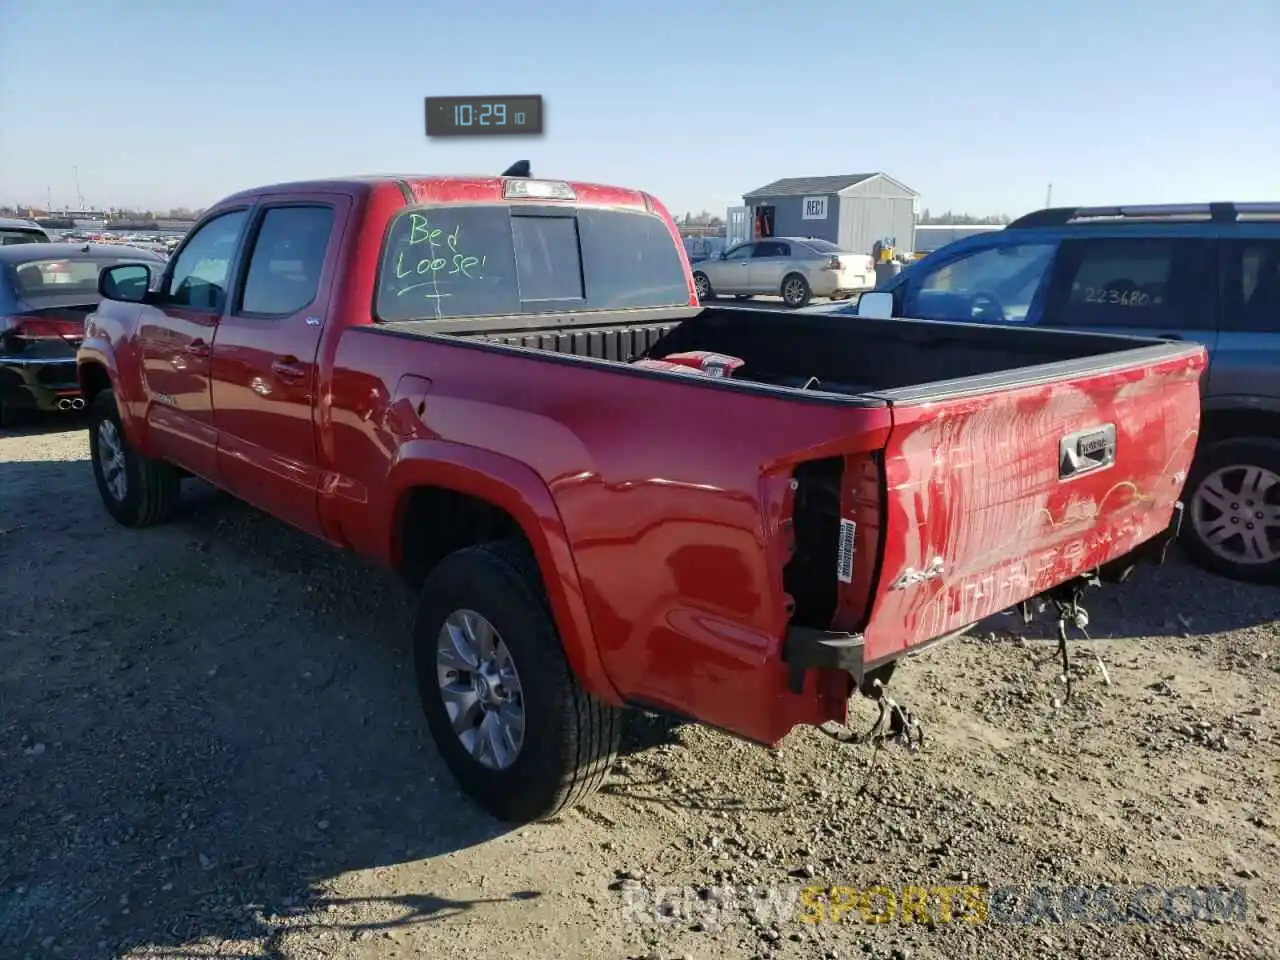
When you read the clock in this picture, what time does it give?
10:29:10
